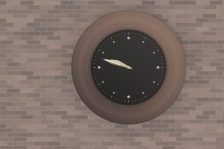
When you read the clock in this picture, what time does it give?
9:48
